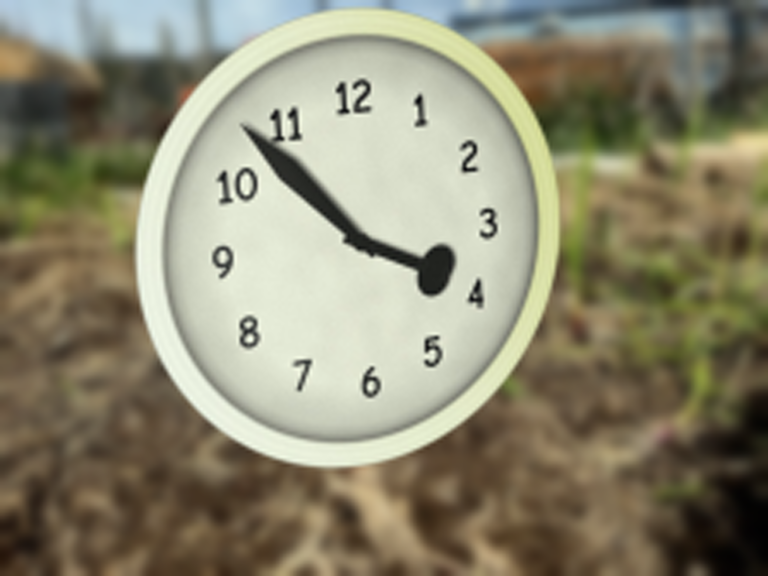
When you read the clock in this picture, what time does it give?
3:53
